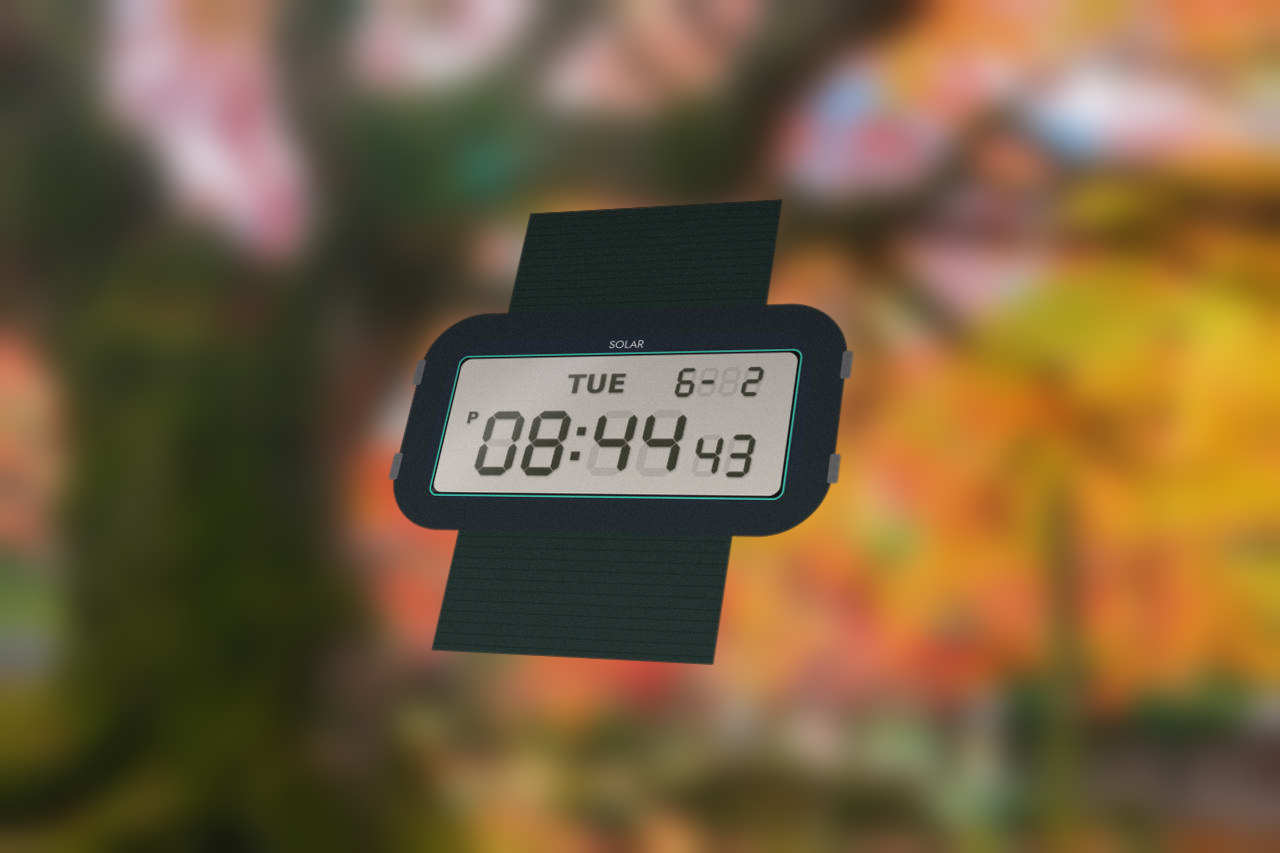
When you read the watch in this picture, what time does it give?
8:44:43
